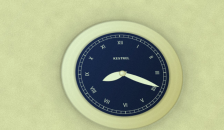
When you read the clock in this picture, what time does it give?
8:19
